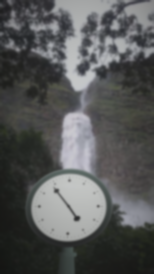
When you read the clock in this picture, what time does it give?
4:54
